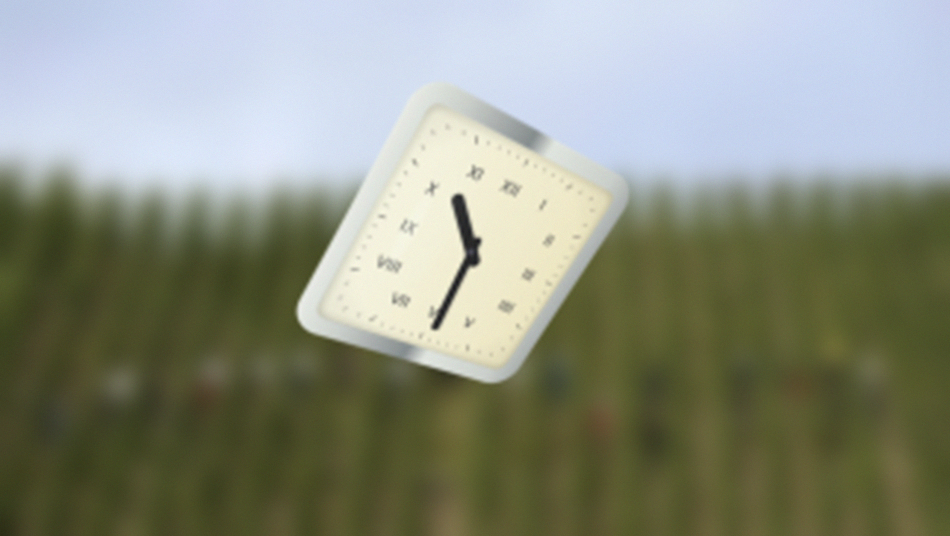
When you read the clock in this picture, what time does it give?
10:29
